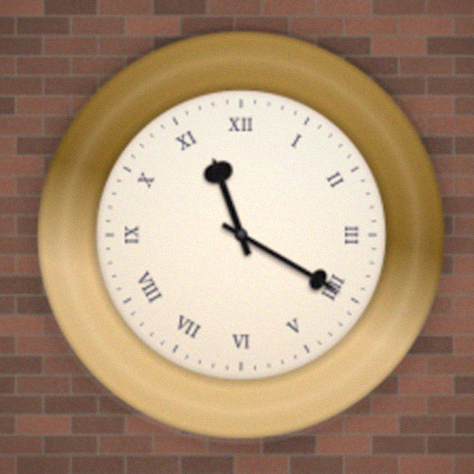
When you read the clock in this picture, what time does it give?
11:20
